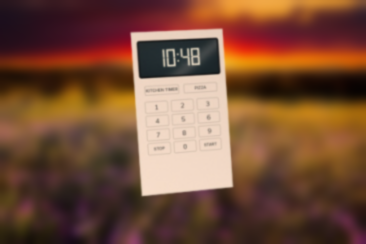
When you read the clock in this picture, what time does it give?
10:48
